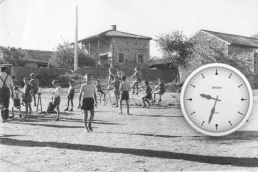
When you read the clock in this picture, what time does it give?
9:33
